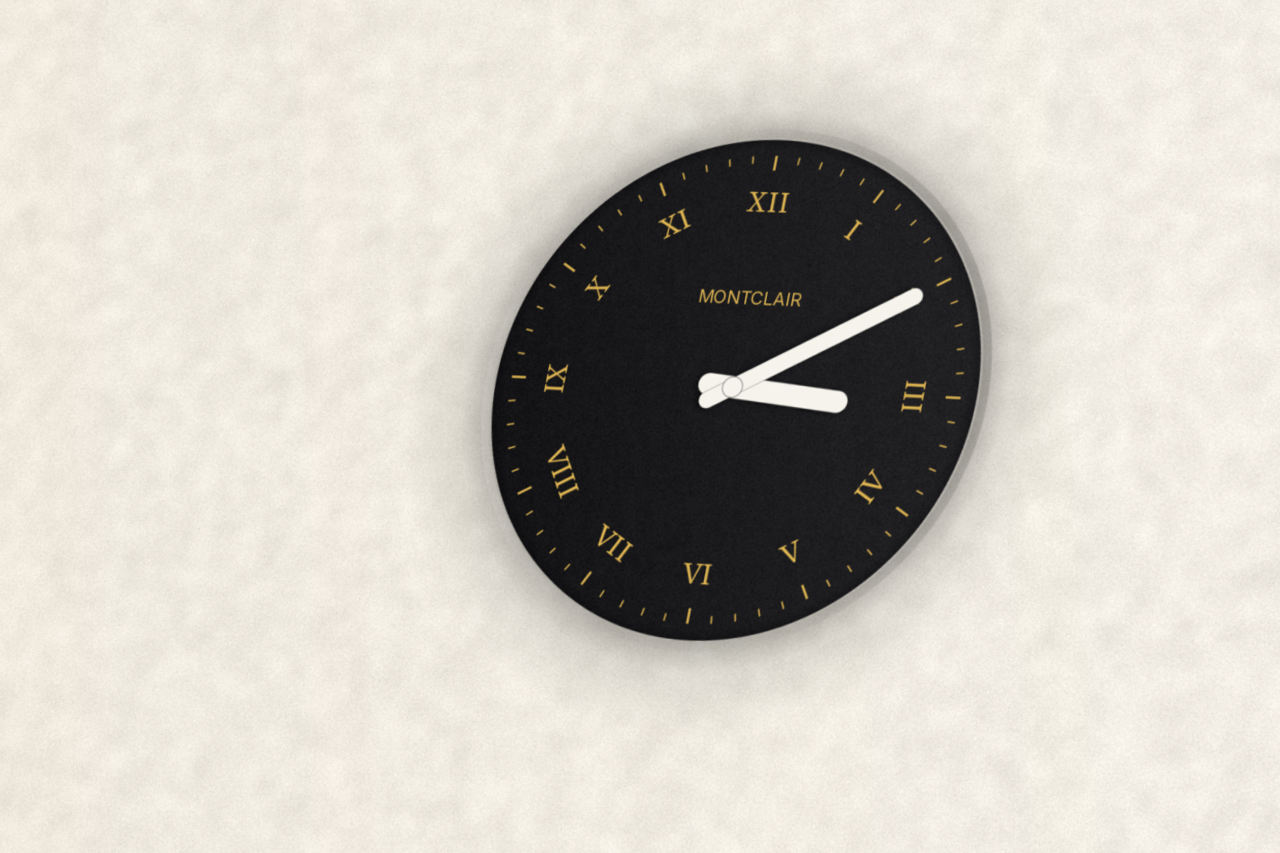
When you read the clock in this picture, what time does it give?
3:10
